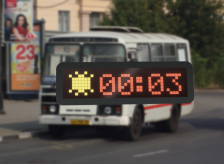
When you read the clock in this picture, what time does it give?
0:03
